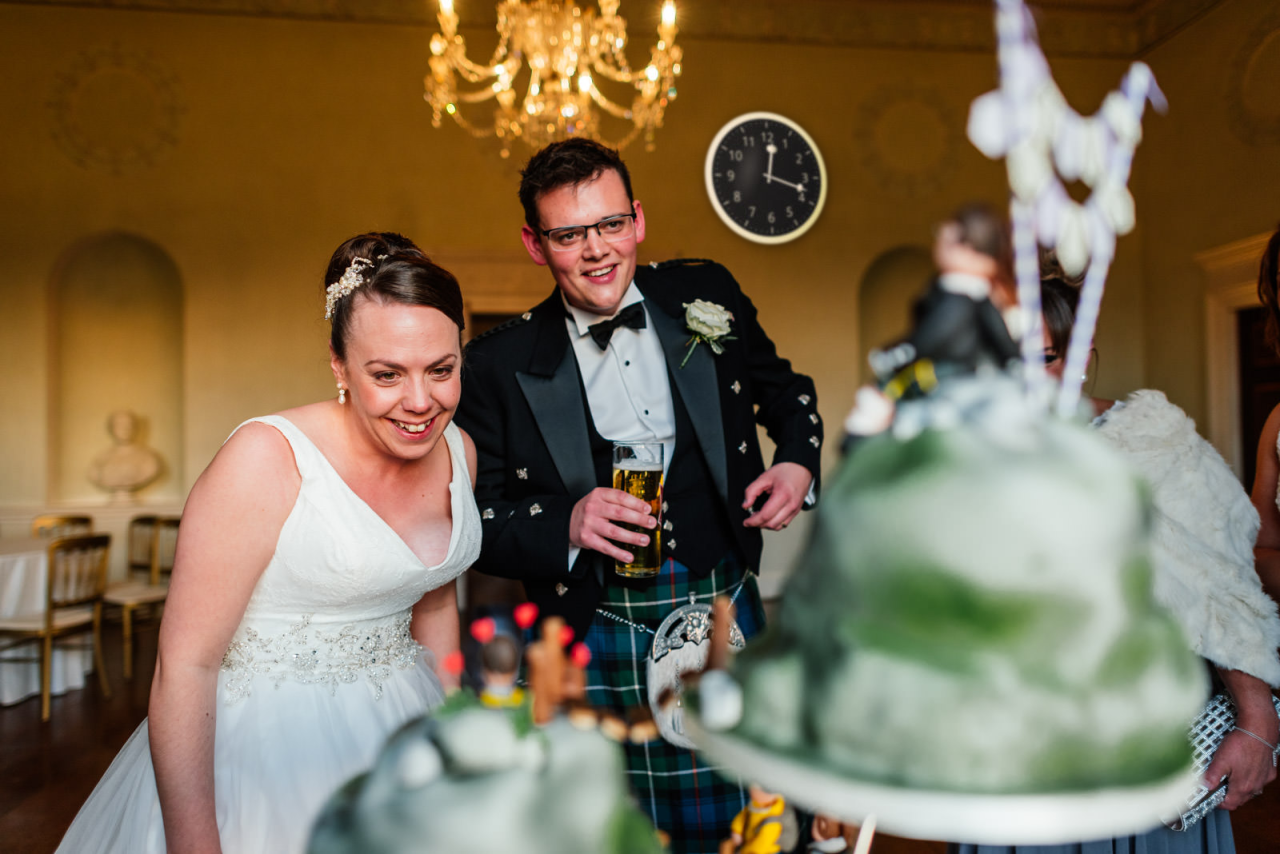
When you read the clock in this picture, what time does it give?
12:18
